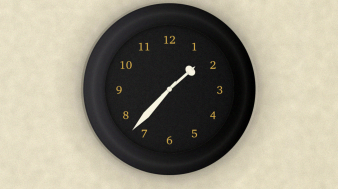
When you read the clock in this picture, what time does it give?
1:37
